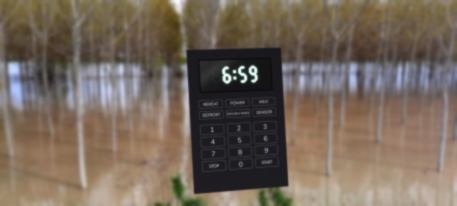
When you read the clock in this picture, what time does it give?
6:59
